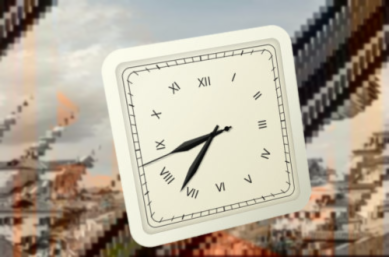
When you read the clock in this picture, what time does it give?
8:36:43
